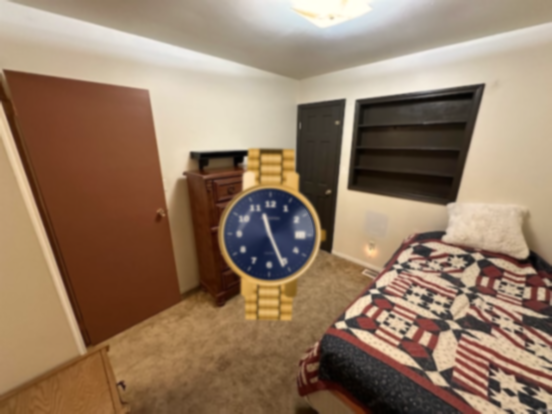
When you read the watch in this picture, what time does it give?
11:26
